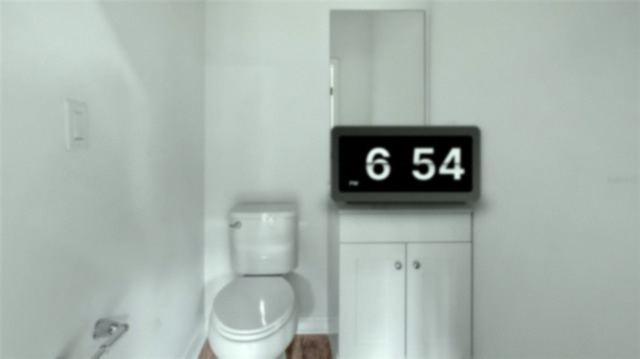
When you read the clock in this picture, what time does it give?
6:54
